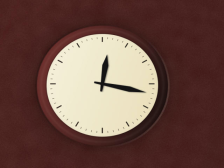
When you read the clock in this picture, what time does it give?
12:17
